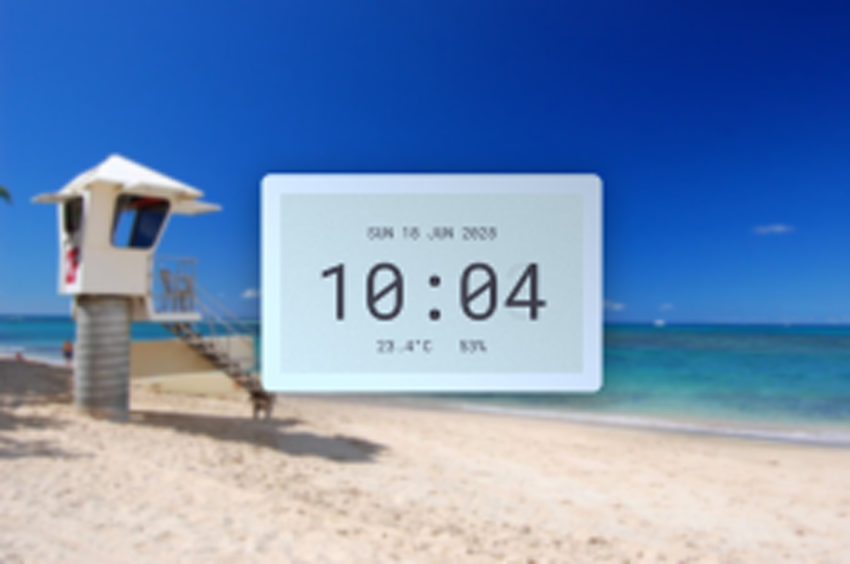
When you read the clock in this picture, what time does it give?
10:04
